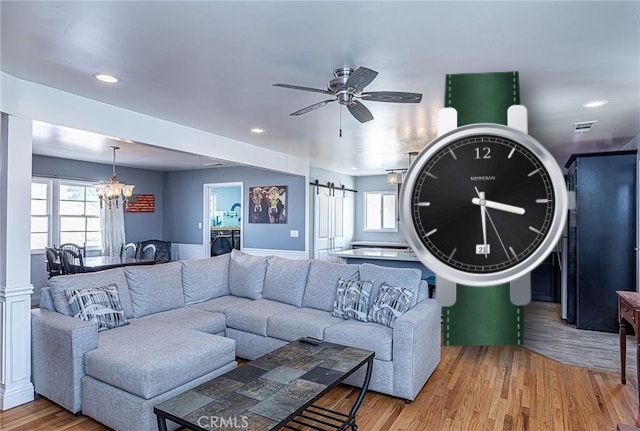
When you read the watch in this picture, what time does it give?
3:29:26
